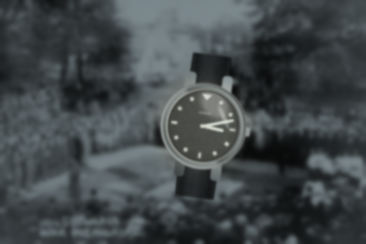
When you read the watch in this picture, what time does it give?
3:12
